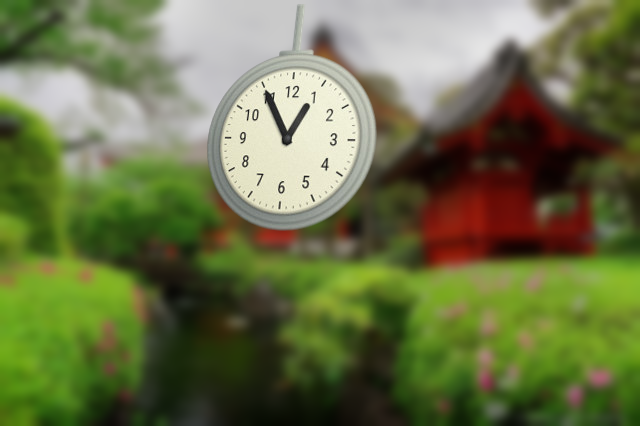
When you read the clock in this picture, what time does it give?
12:55
